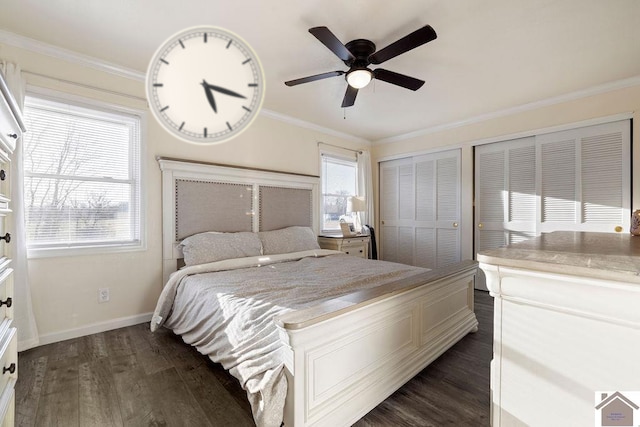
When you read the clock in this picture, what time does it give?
5:18
